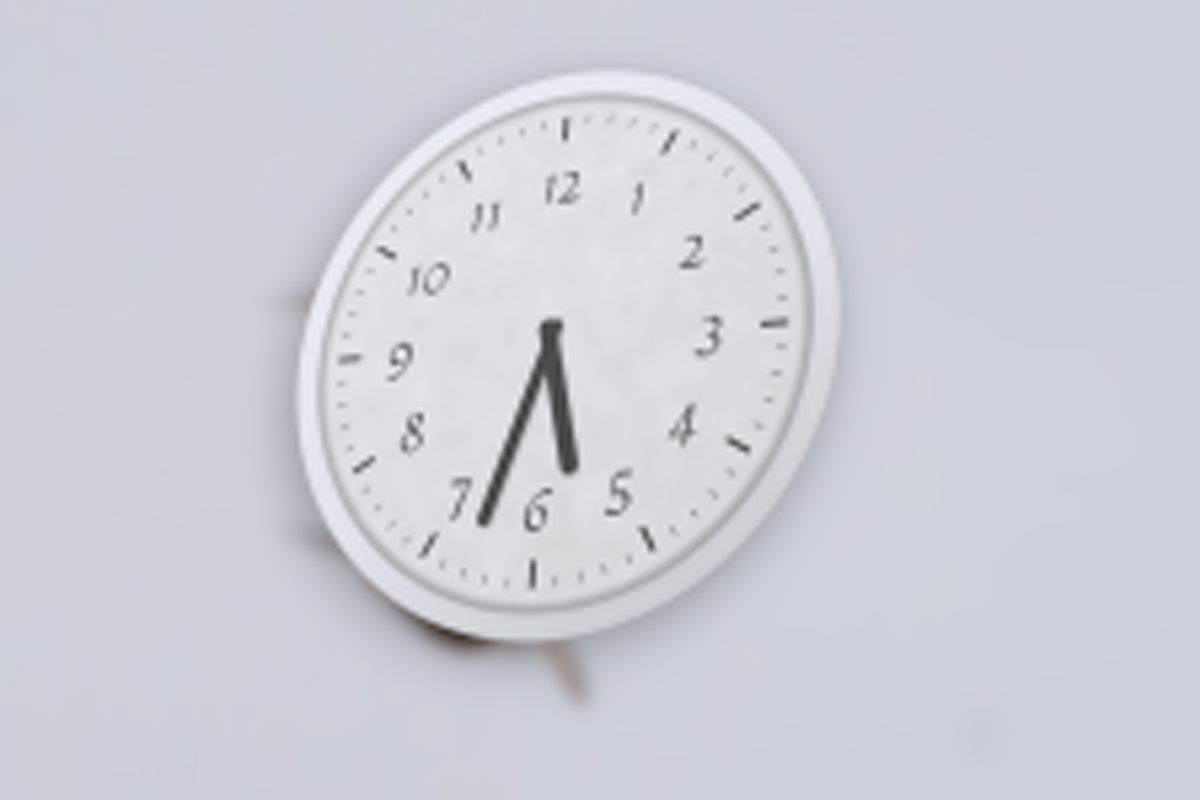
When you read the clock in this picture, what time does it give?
5:33
